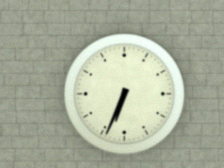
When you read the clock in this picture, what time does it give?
6:34
